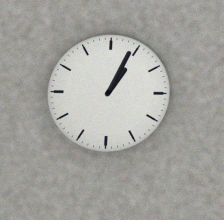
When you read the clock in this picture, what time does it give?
1:04
